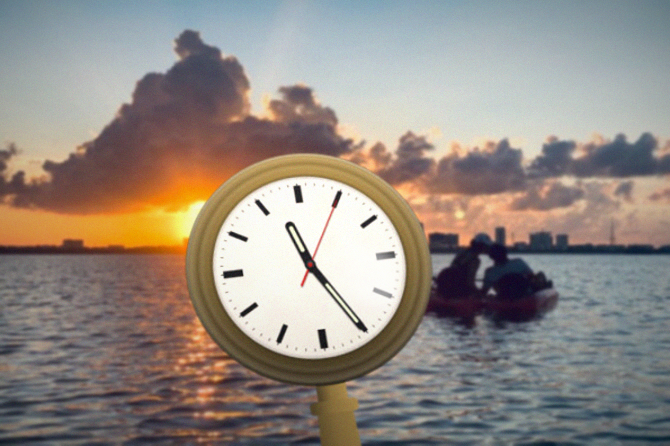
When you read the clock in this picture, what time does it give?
11:25:05
